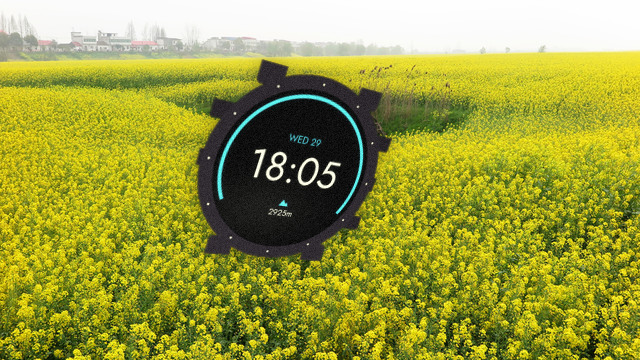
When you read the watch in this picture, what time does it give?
18:05
